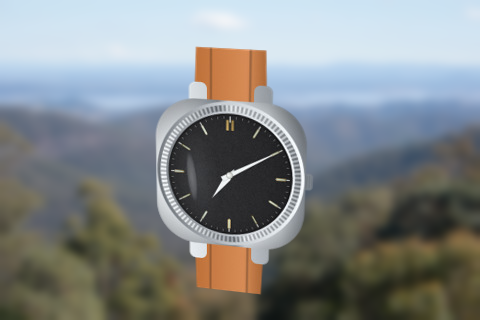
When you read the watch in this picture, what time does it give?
7:10
